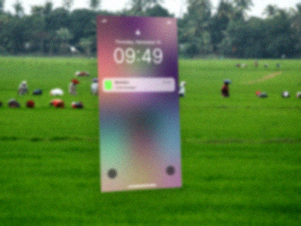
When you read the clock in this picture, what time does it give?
9:49
